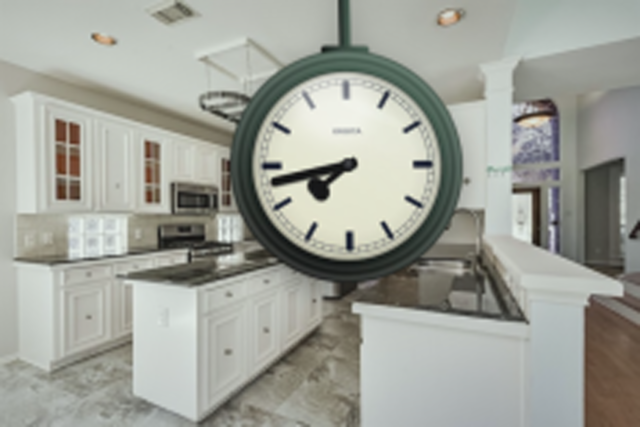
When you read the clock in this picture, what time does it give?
7:43
